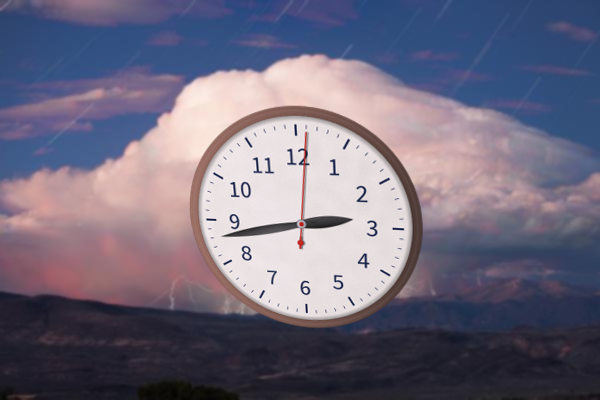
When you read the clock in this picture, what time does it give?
2:43:01
